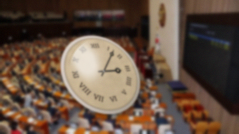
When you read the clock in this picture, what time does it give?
3:07
